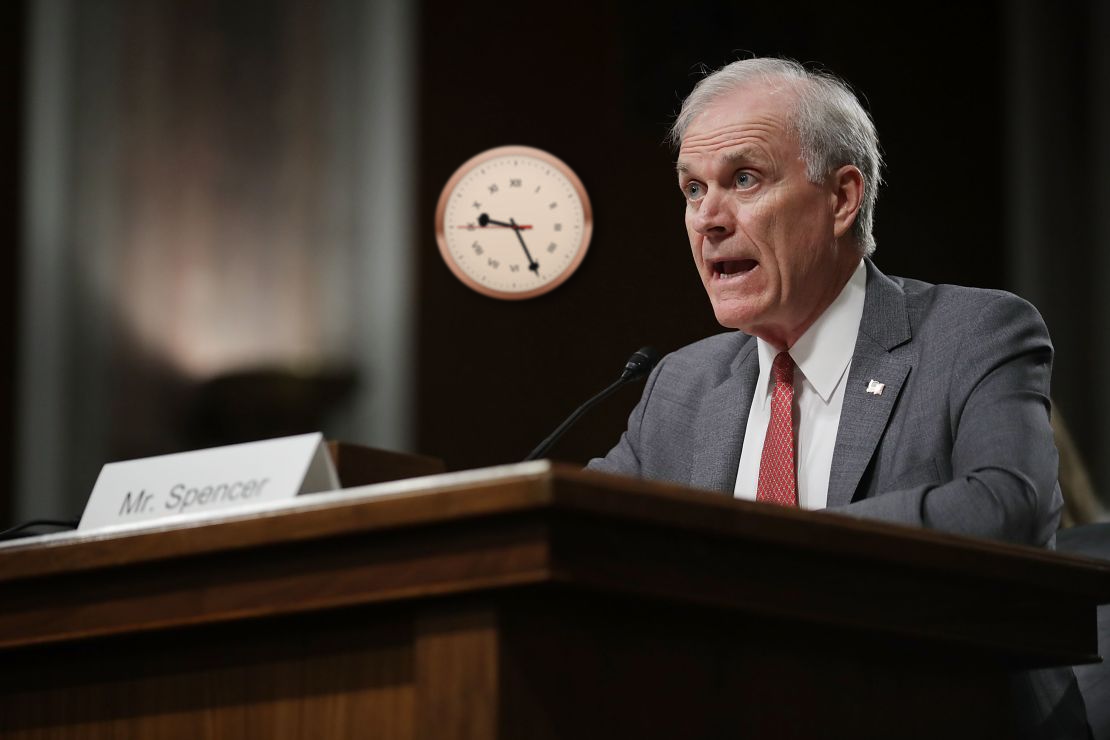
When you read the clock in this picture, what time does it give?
9:25:45
